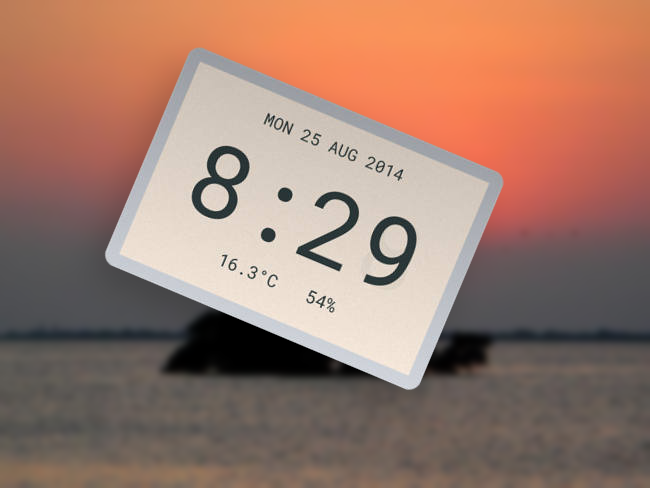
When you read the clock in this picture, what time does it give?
8:29
